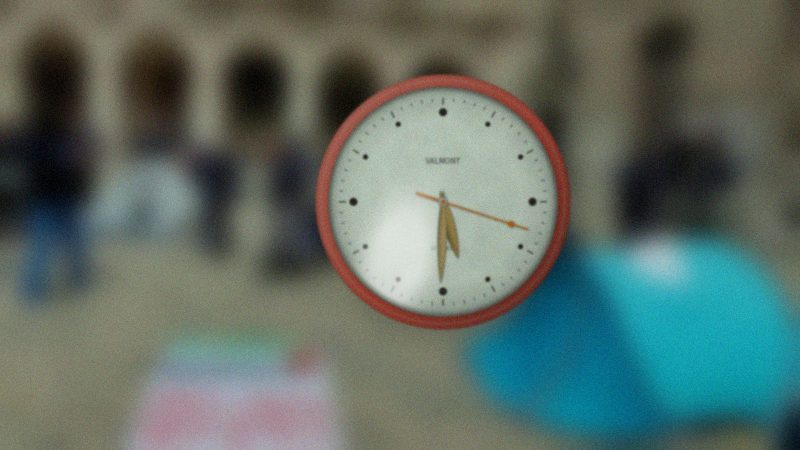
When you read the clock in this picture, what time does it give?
5:30:18
